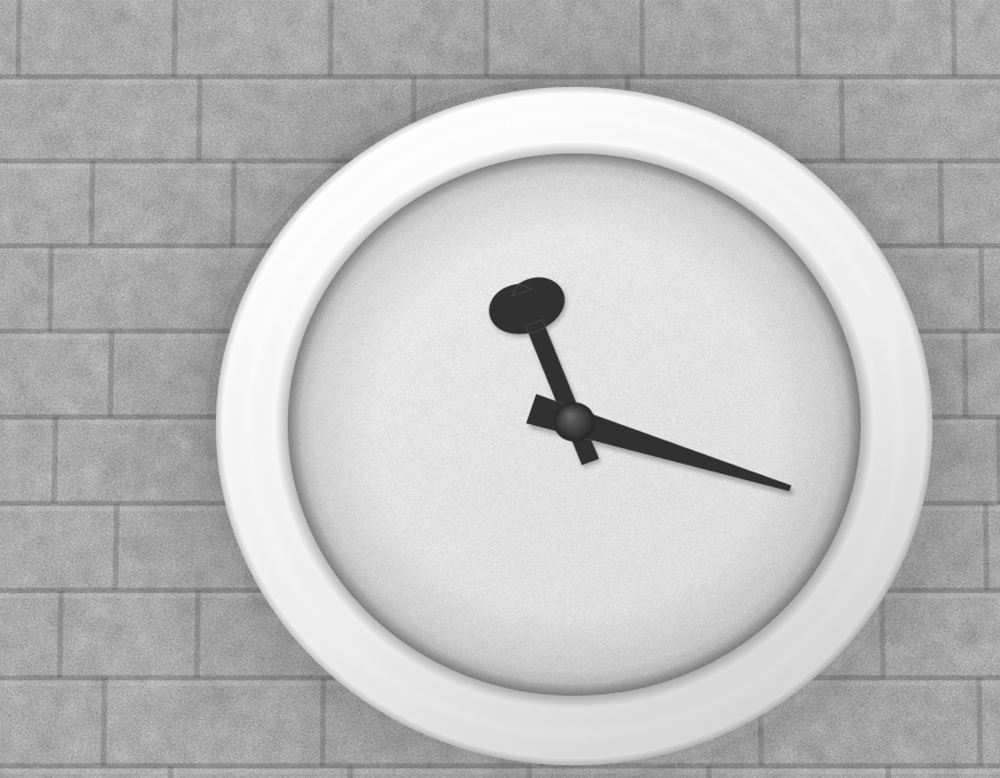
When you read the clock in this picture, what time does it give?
11:18
